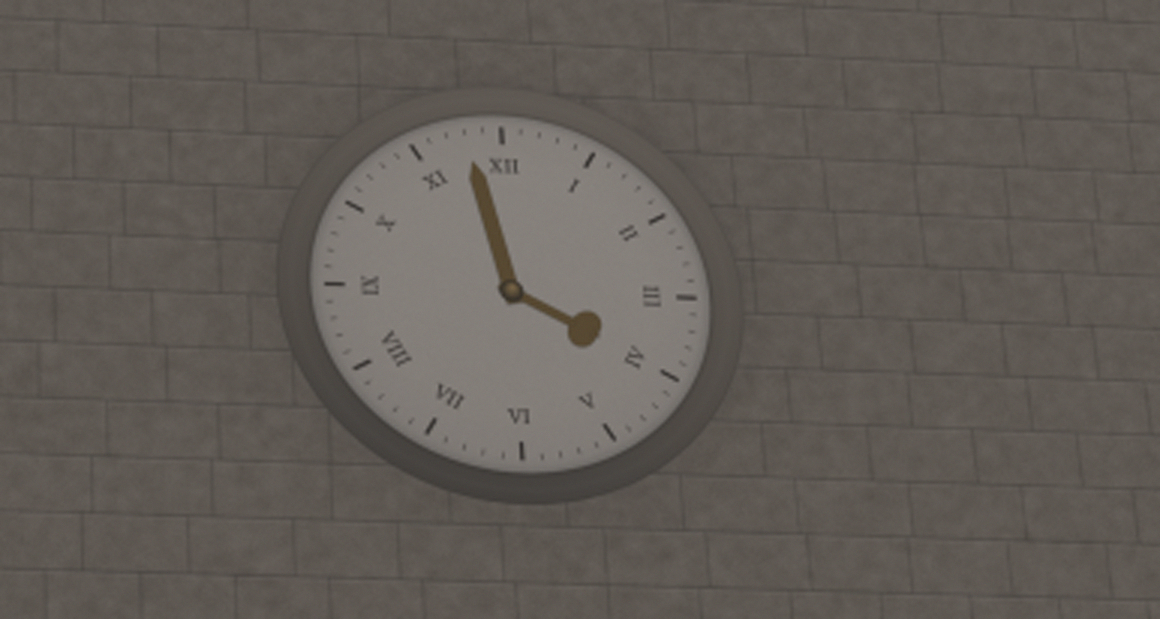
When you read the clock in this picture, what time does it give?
3:58
